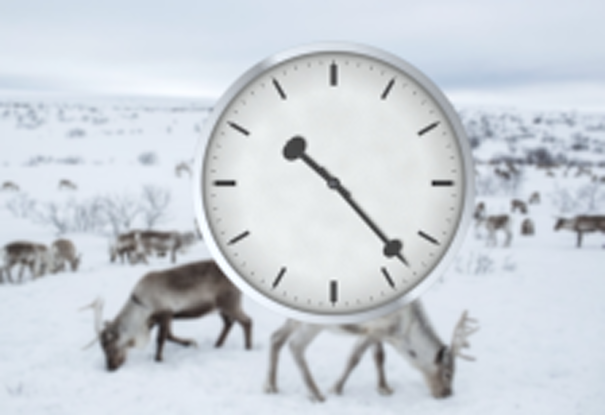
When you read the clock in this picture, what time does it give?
10:23
